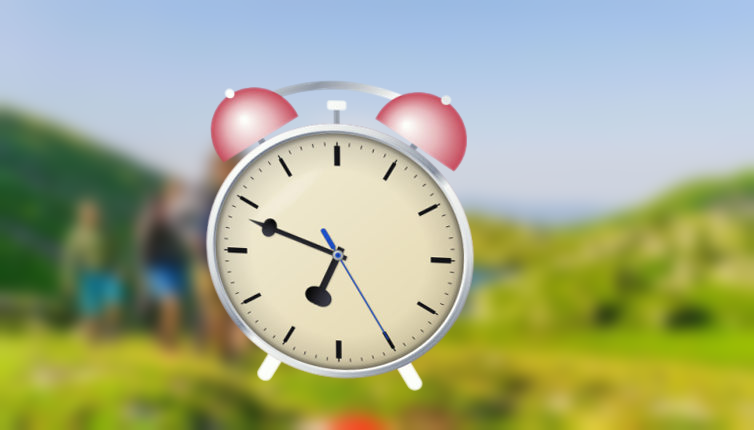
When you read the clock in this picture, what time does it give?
6:48:25
